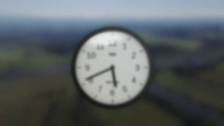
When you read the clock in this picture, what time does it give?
5:41
